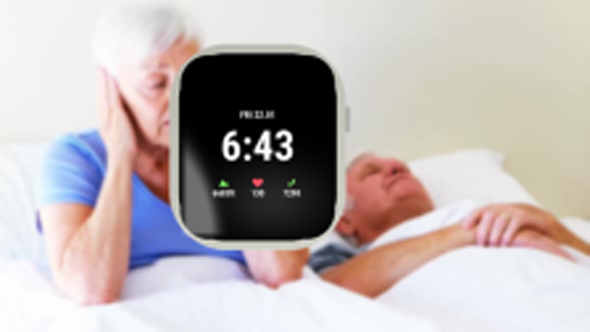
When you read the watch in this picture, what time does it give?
6:43
